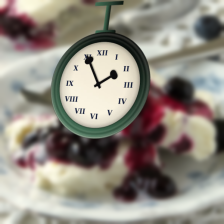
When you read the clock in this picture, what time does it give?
1:55
